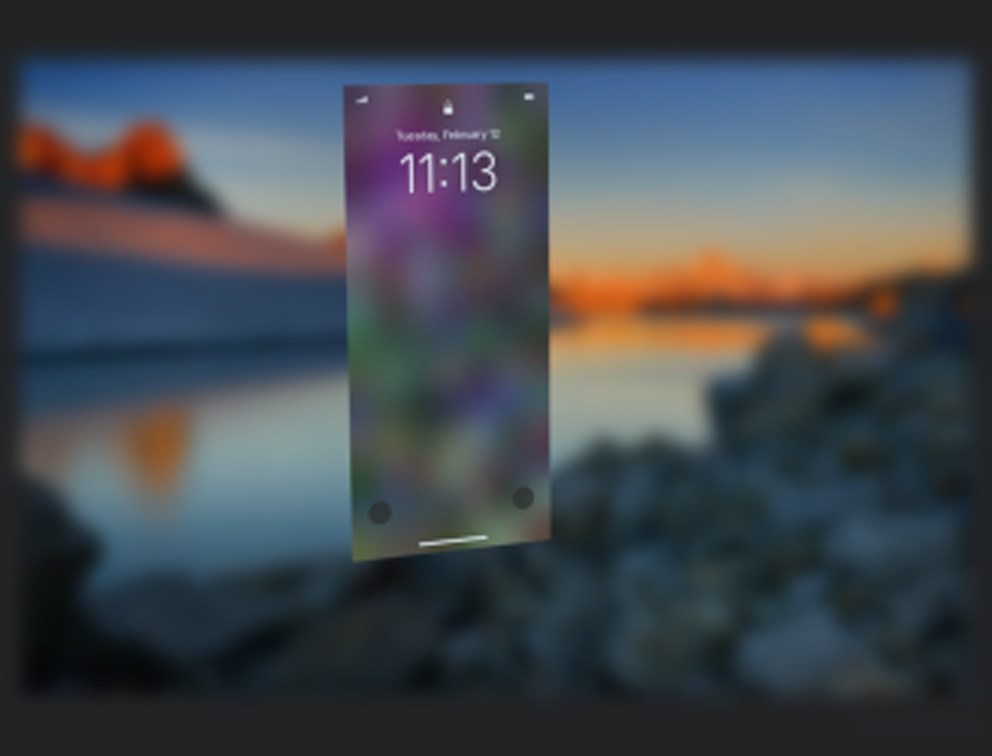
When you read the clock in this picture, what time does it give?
11:13
